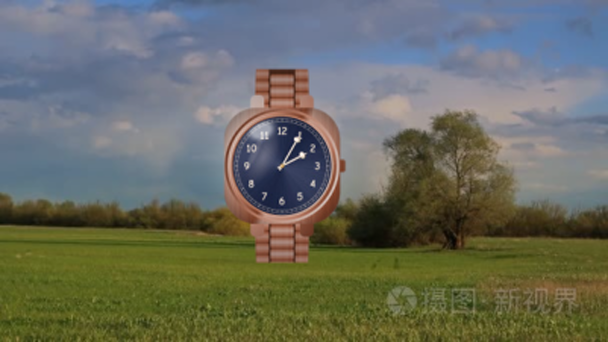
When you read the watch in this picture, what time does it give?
2:05
